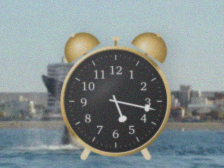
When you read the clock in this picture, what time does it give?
5:17
